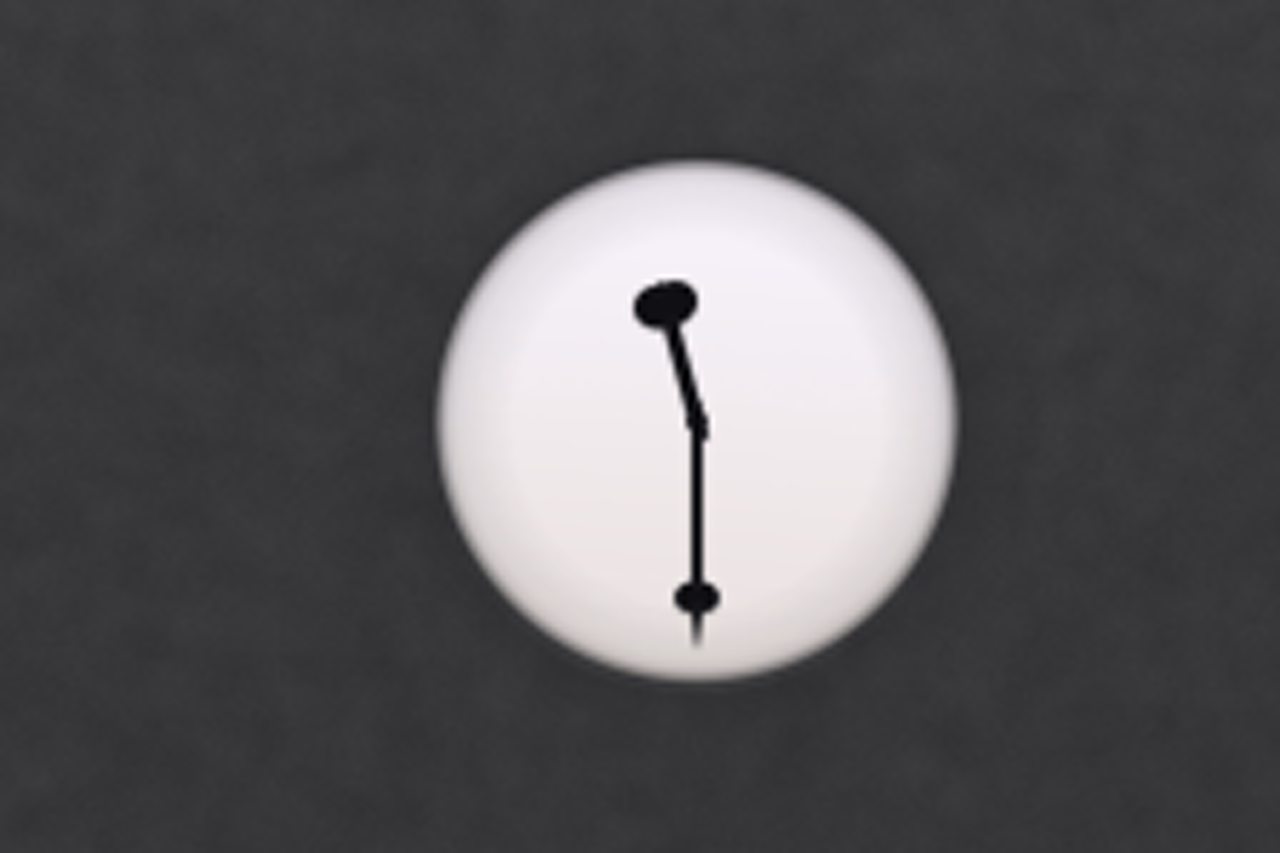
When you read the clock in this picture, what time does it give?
11:30
